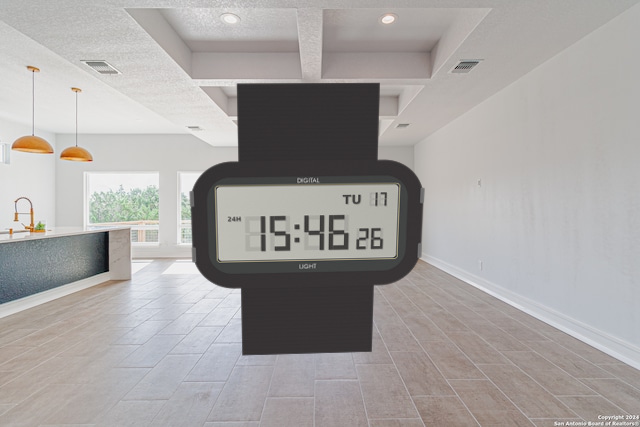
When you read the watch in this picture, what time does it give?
15:46:26
